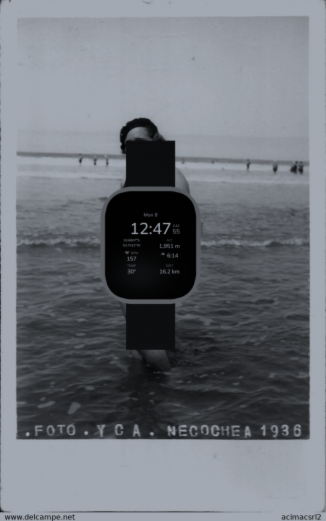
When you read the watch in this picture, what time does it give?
12:47
